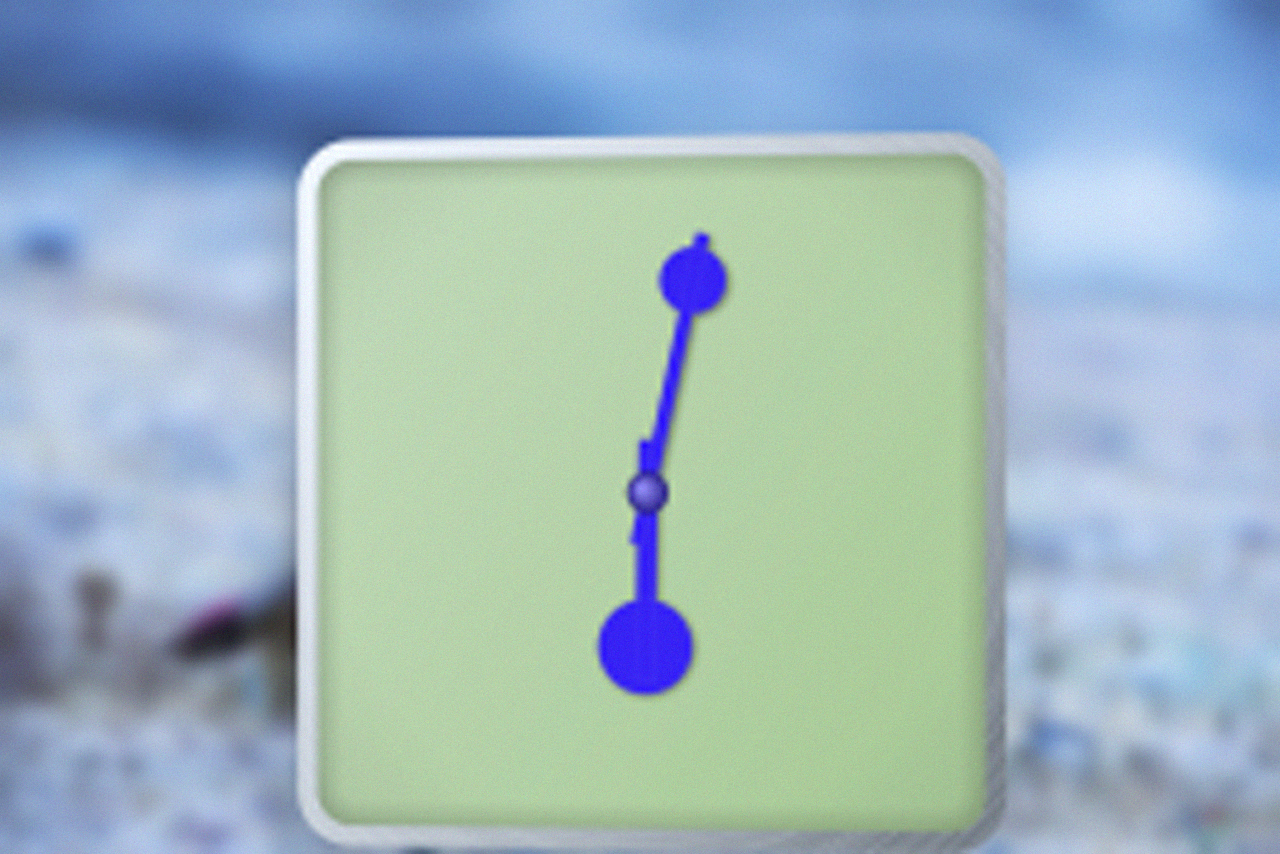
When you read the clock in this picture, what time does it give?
6:02
